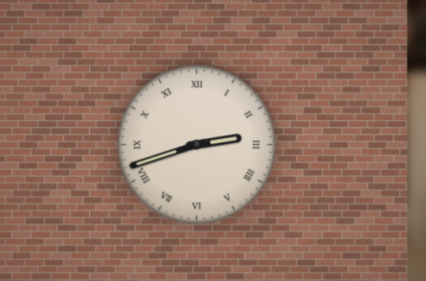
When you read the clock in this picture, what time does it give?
2:42
